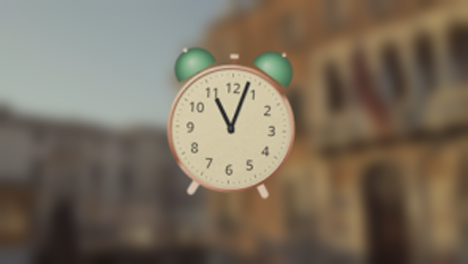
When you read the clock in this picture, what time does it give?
11:03
